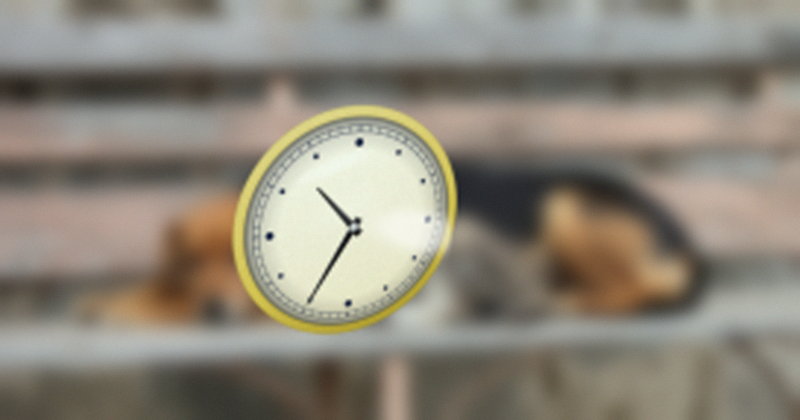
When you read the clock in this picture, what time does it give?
10:35
